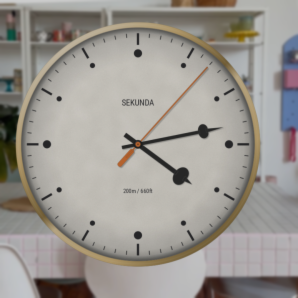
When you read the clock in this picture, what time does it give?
4:13:07
